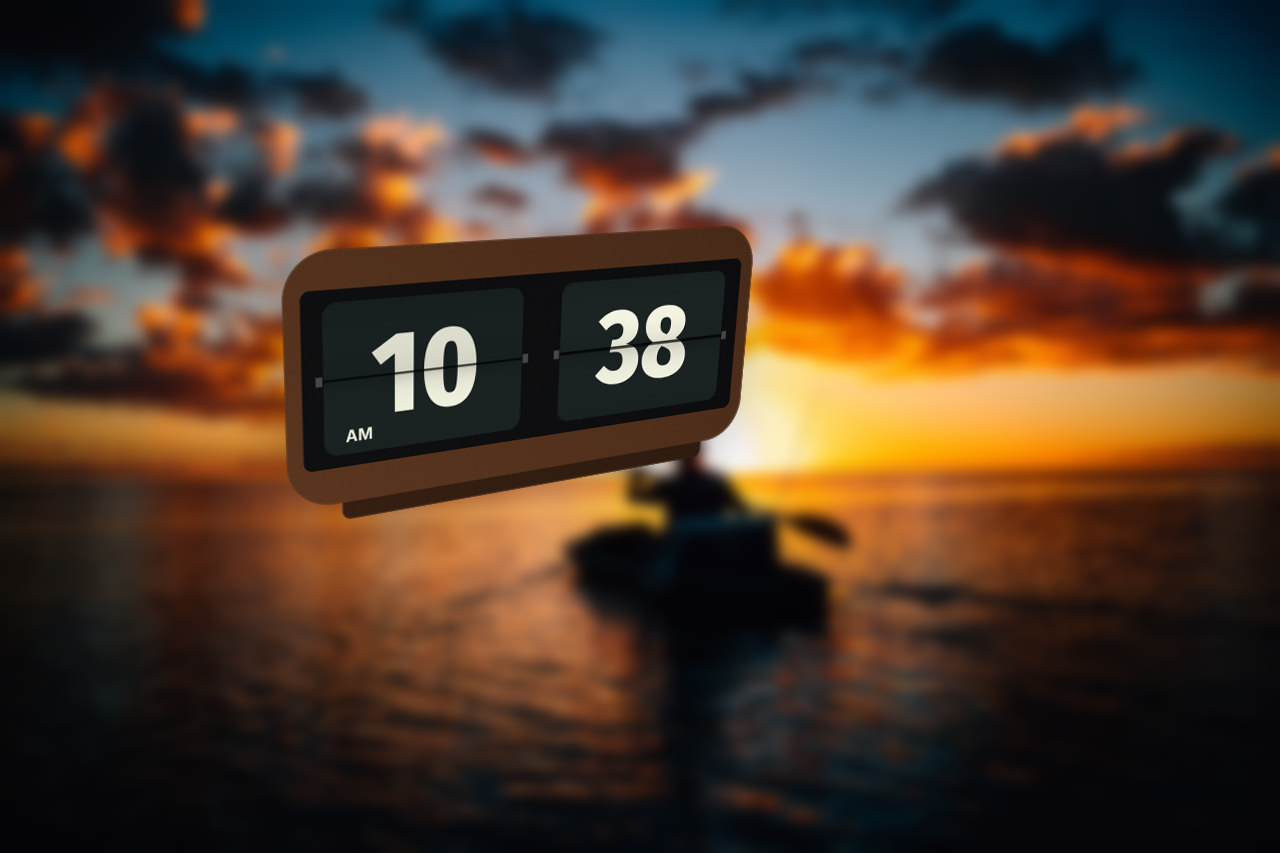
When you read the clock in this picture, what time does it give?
10:38
